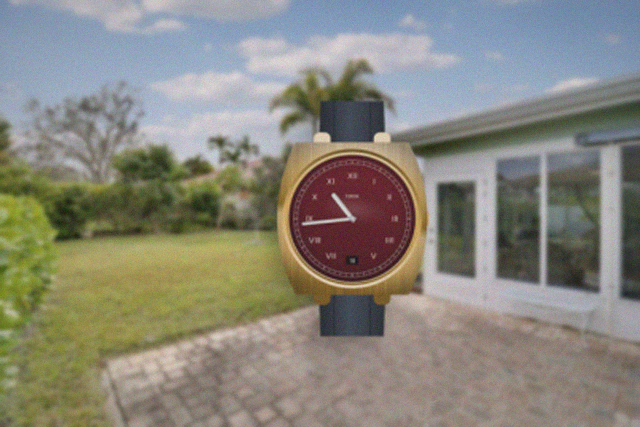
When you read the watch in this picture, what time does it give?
10:44
